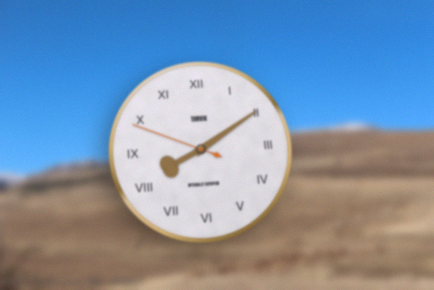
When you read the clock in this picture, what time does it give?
8:09:49
